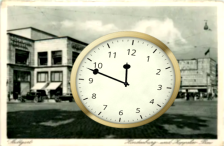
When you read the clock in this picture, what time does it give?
11:48
